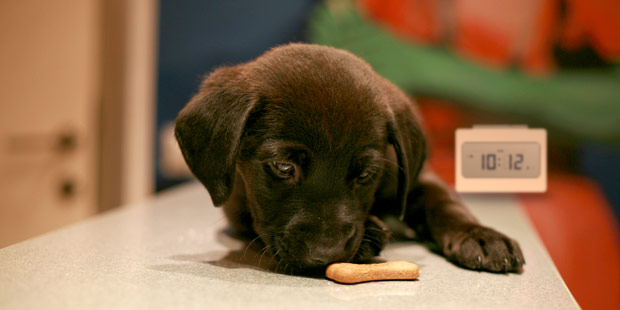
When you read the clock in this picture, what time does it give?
10:12
